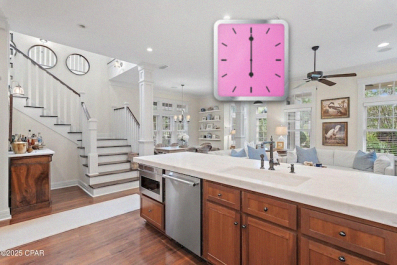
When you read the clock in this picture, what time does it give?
6:00
